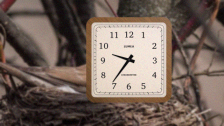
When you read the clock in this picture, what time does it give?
9:36
